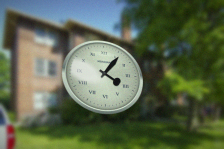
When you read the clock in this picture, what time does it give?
4:06
